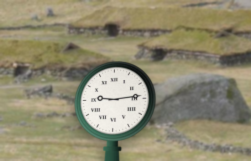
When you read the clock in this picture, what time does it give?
9:14
